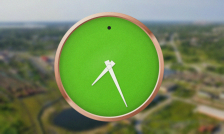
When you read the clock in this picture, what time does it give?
7:26
